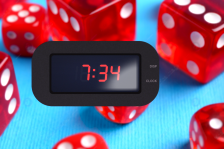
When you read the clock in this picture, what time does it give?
7:34
